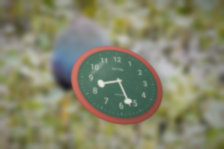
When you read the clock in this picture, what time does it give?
8:27
